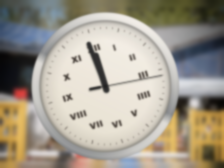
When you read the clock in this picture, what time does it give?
11:59:16
